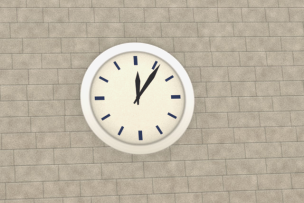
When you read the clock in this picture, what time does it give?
12:06
